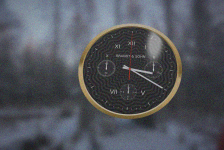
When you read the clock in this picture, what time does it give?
3:20
